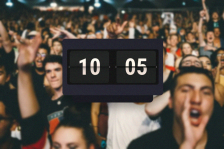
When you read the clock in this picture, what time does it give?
10:05
